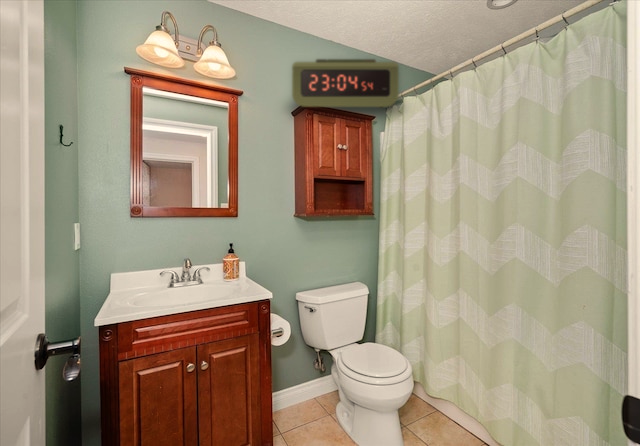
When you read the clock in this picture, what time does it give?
23:04
